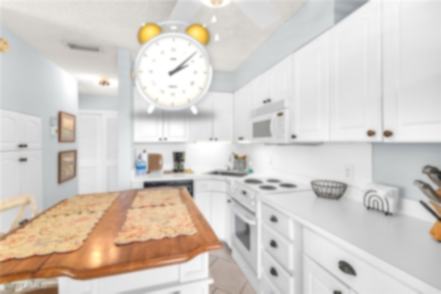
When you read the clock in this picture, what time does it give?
2:08
